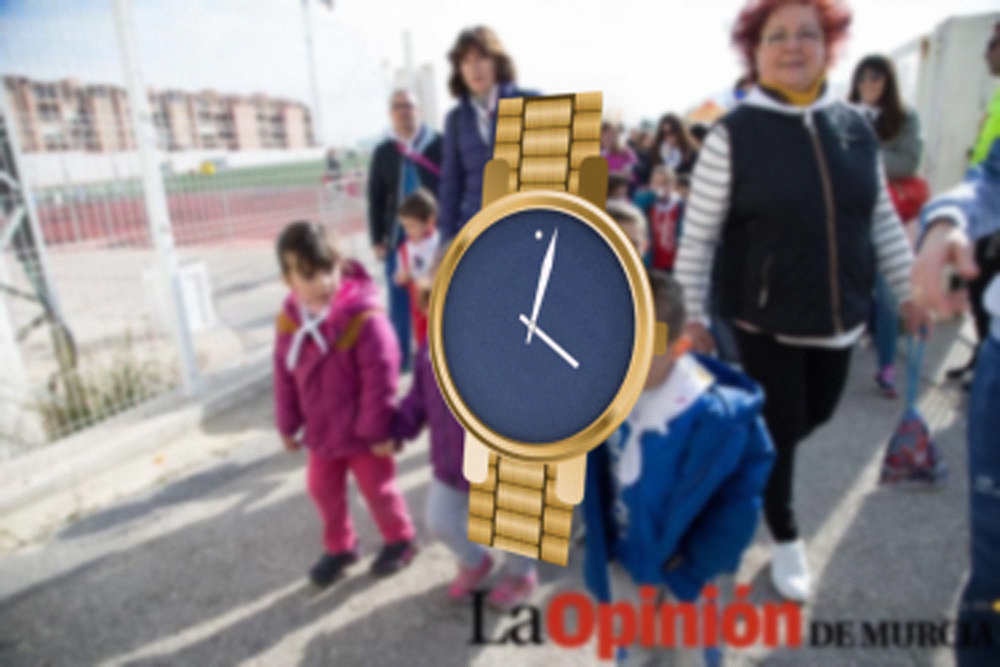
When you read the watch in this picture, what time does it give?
4:02
